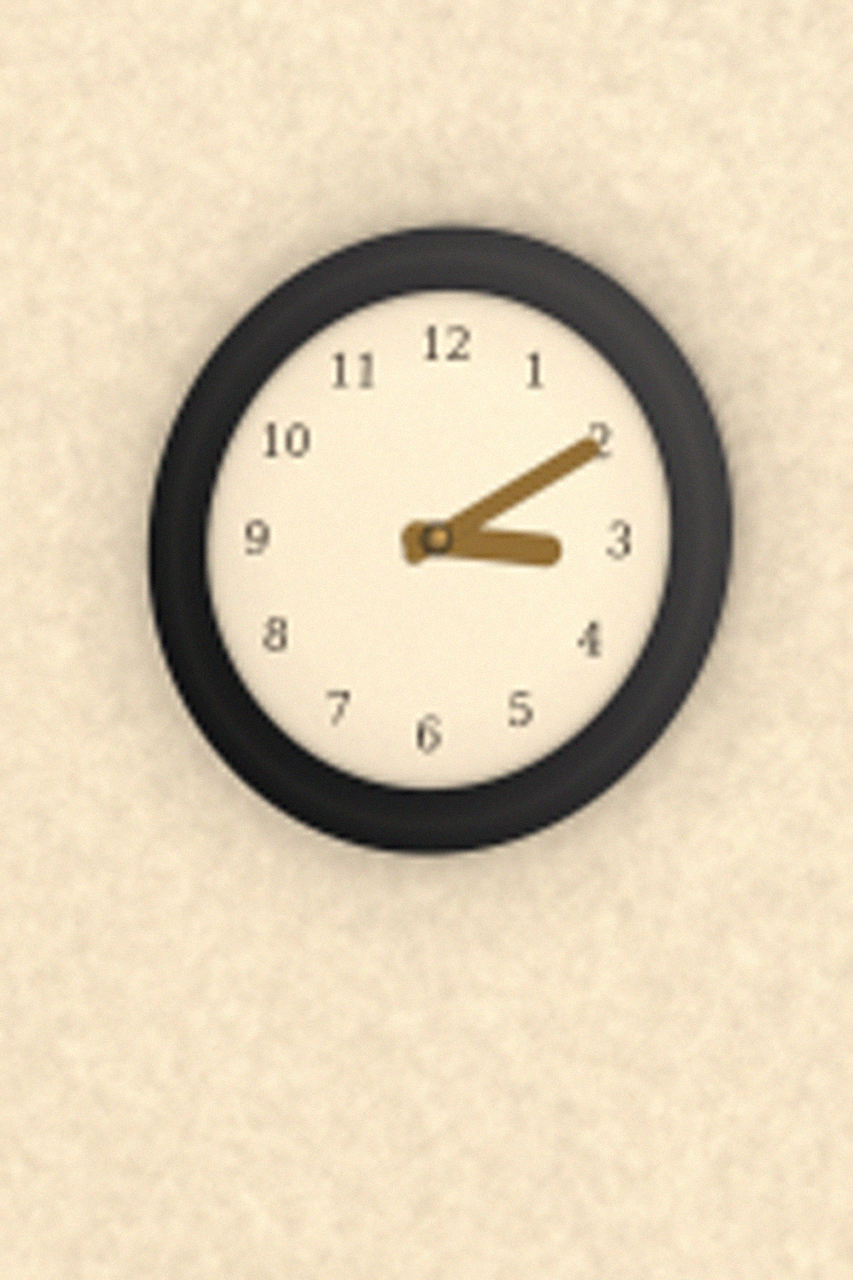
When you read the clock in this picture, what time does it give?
3:10
